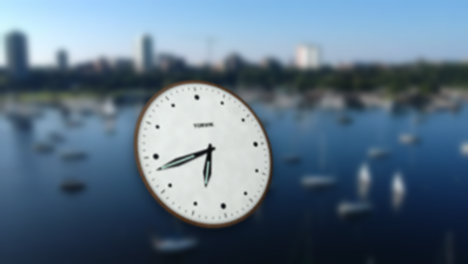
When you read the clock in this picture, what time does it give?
6:43
